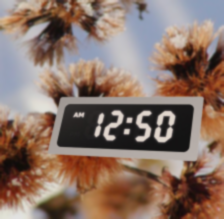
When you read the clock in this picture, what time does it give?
12:50
